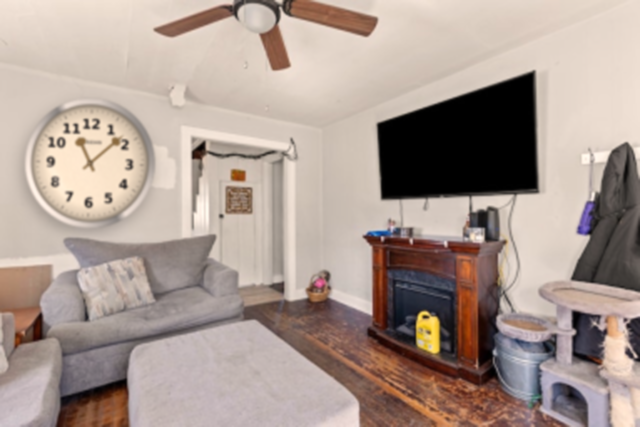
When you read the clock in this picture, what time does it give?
11:08
